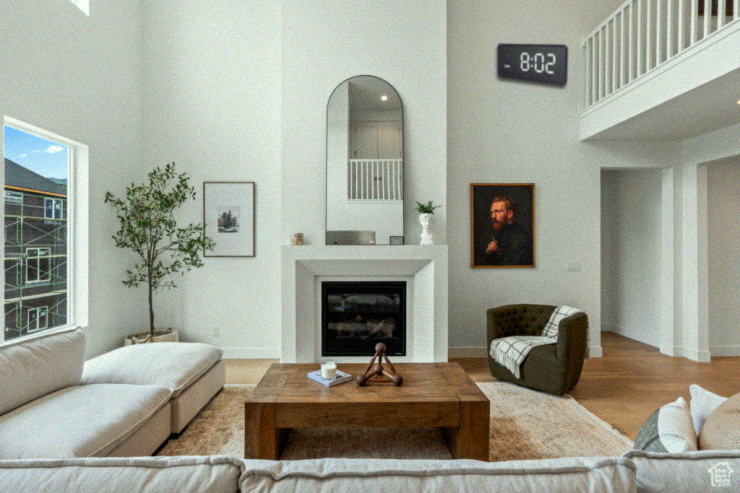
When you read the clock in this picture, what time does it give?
8:02
